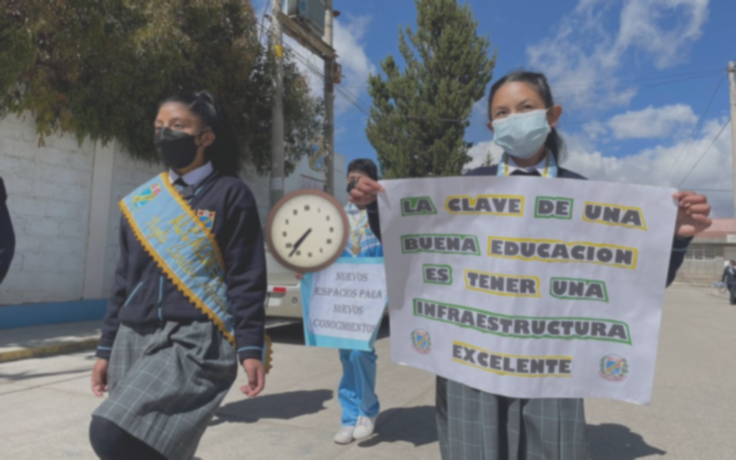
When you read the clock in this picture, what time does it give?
7:37
